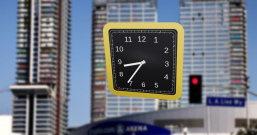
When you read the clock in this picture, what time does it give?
8:36
